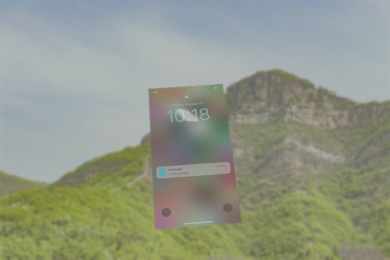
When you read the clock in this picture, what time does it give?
10:18
